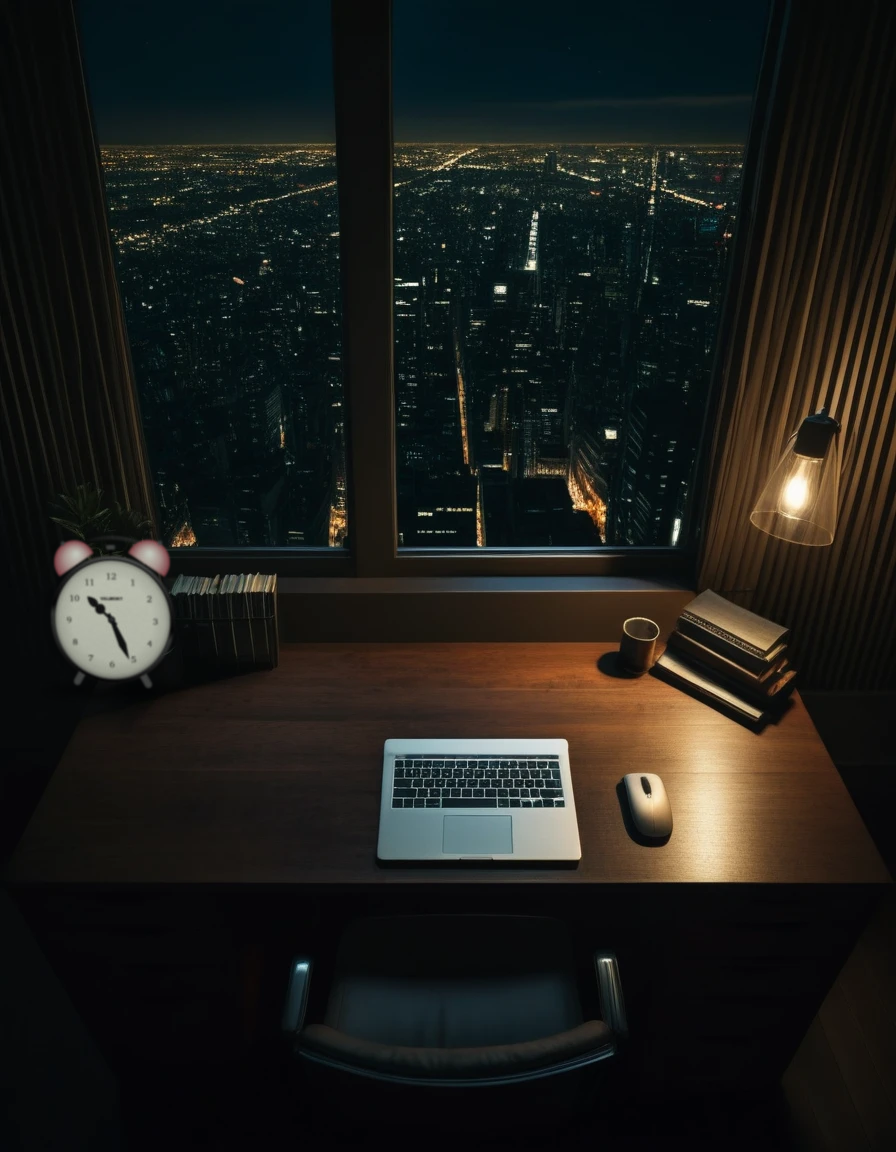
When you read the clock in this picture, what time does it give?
10:26
